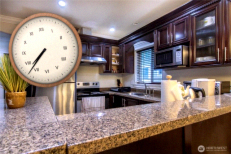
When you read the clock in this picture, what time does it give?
7:37
